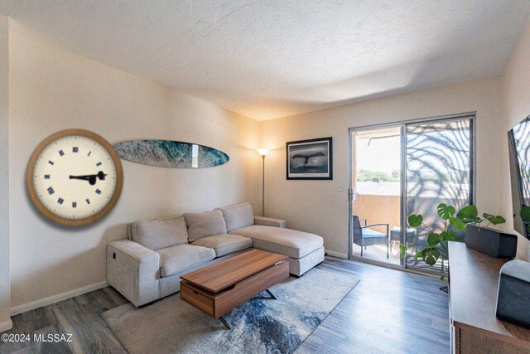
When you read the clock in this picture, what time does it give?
3:14
